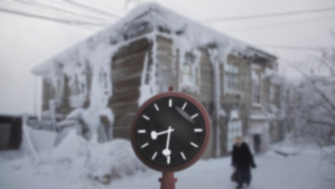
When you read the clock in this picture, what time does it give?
8:31
